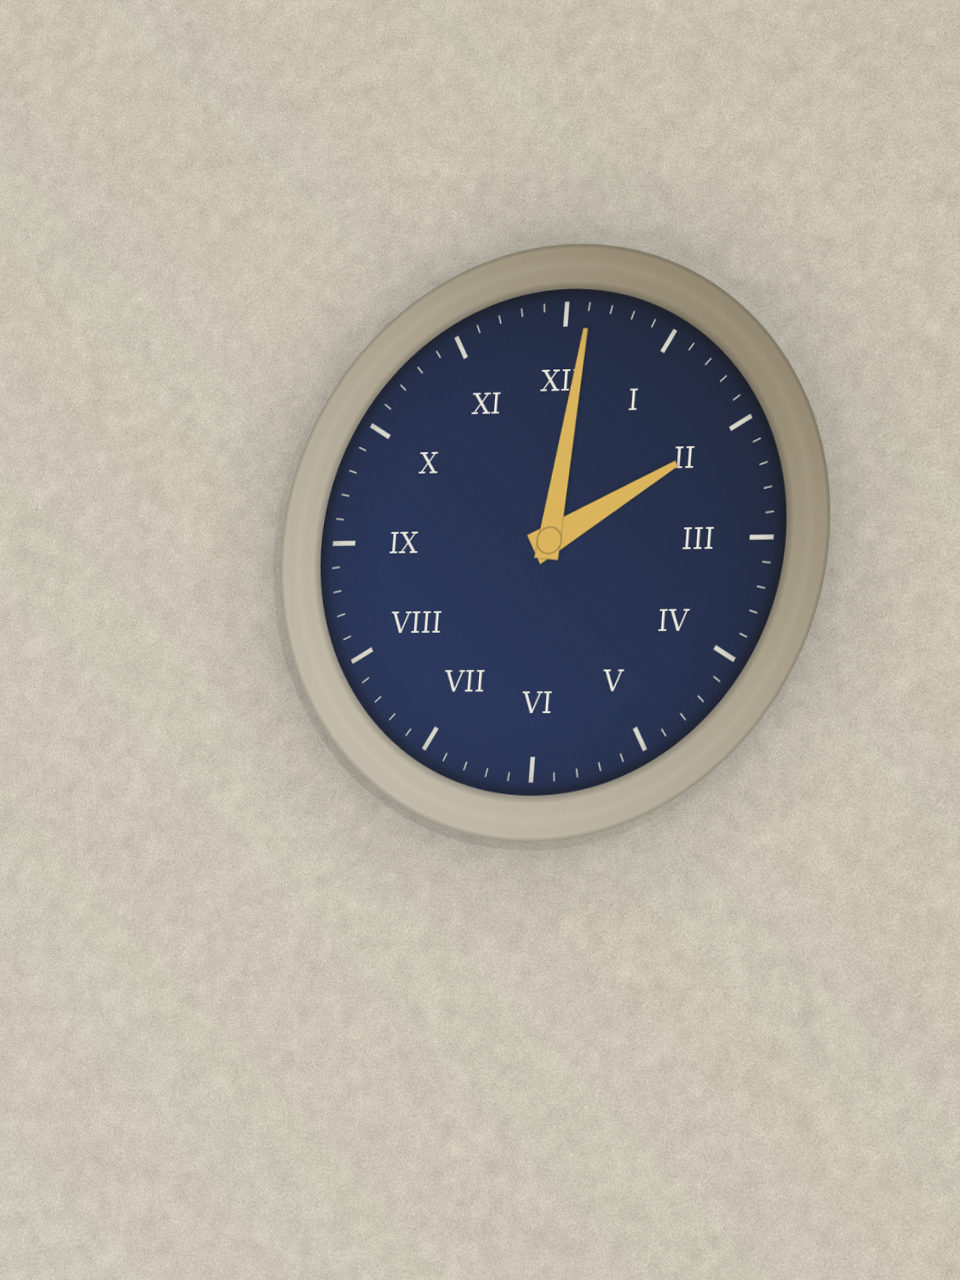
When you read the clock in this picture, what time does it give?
2:01
